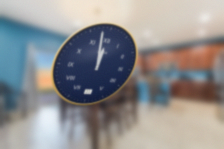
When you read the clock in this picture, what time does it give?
11:58
